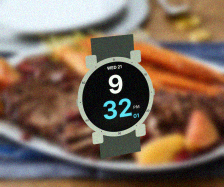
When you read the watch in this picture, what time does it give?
9:32
